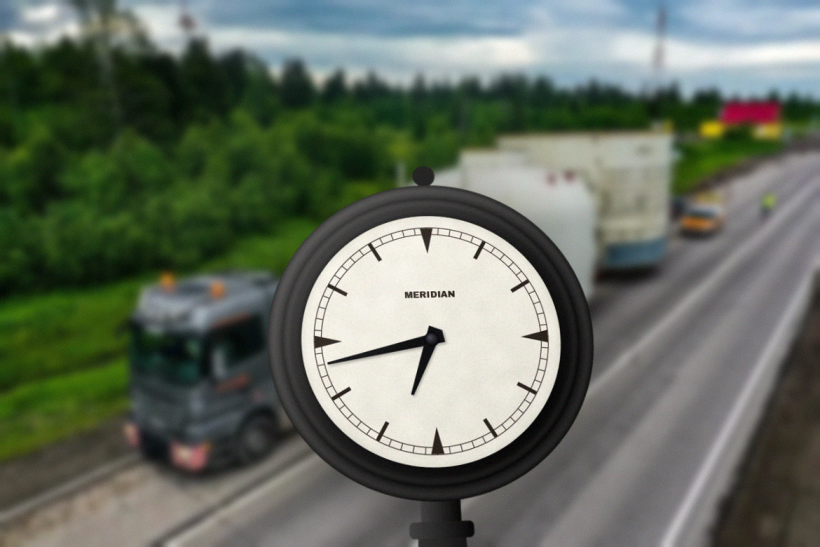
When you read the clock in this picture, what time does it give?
6:43
